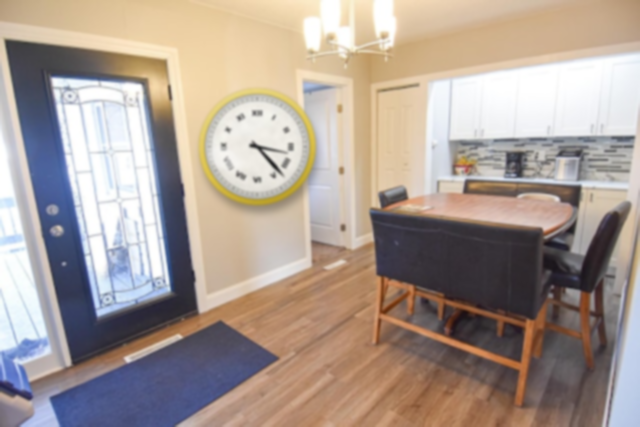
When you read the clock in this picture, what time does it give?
3:23
